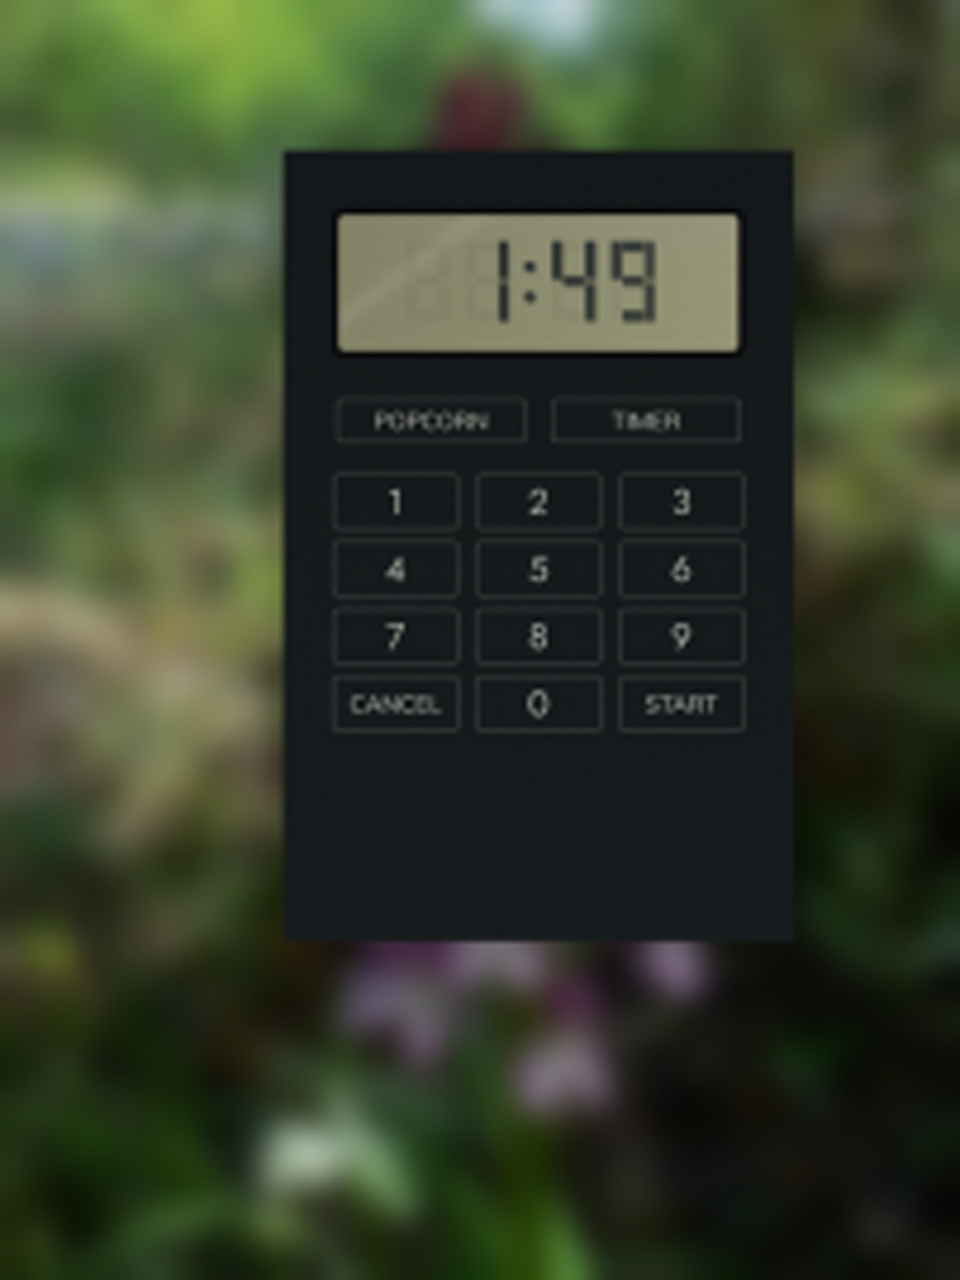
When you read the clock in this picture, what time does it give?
1:49
